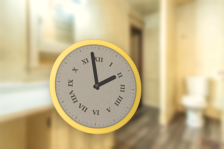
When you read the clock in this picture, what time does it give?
1:58
